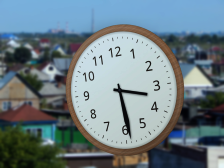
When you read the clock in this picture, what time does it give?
3:29
